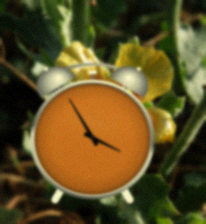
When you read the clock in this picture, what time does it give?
3:55
